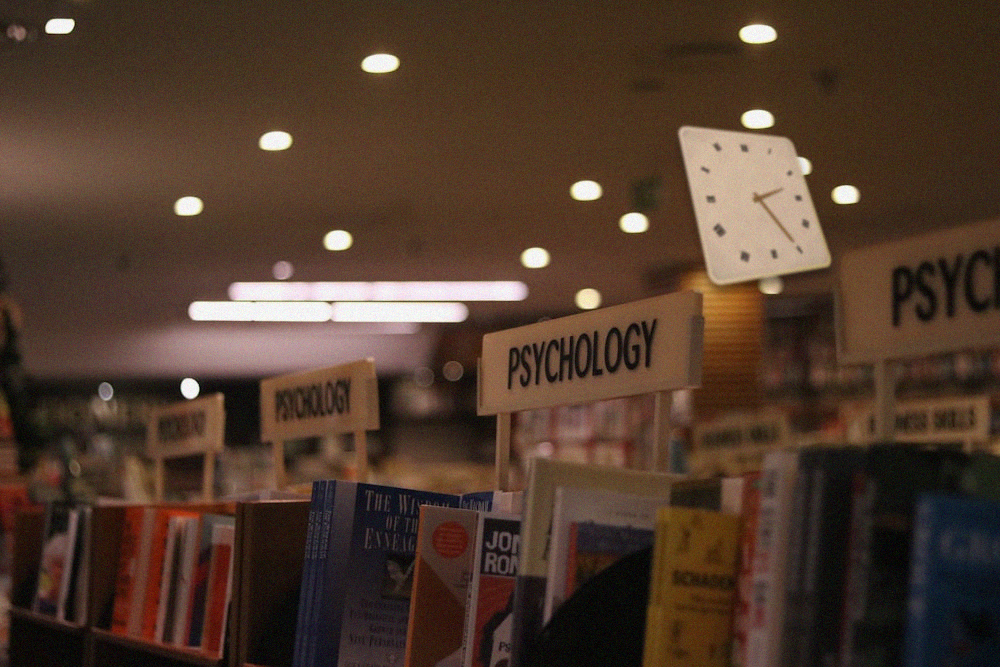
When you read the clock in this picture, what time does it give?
2:25
